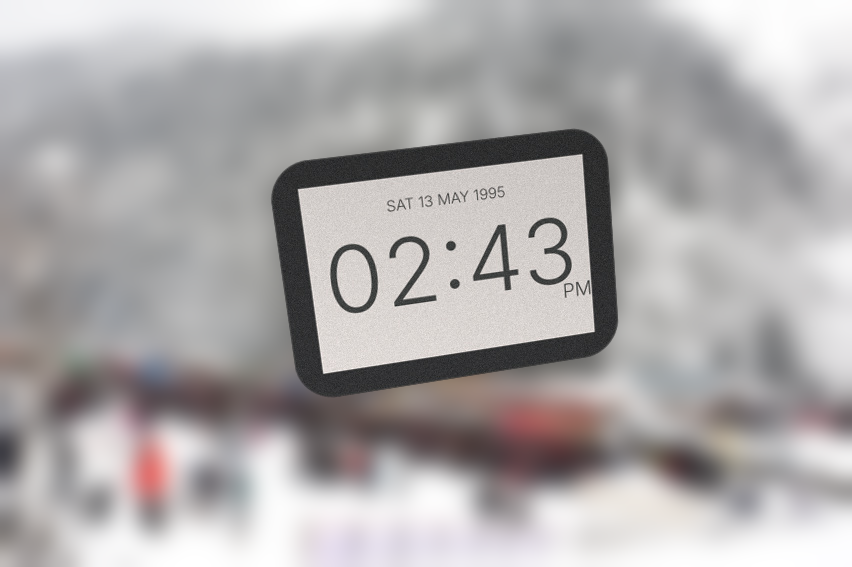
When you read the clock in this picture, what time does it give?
2:43
